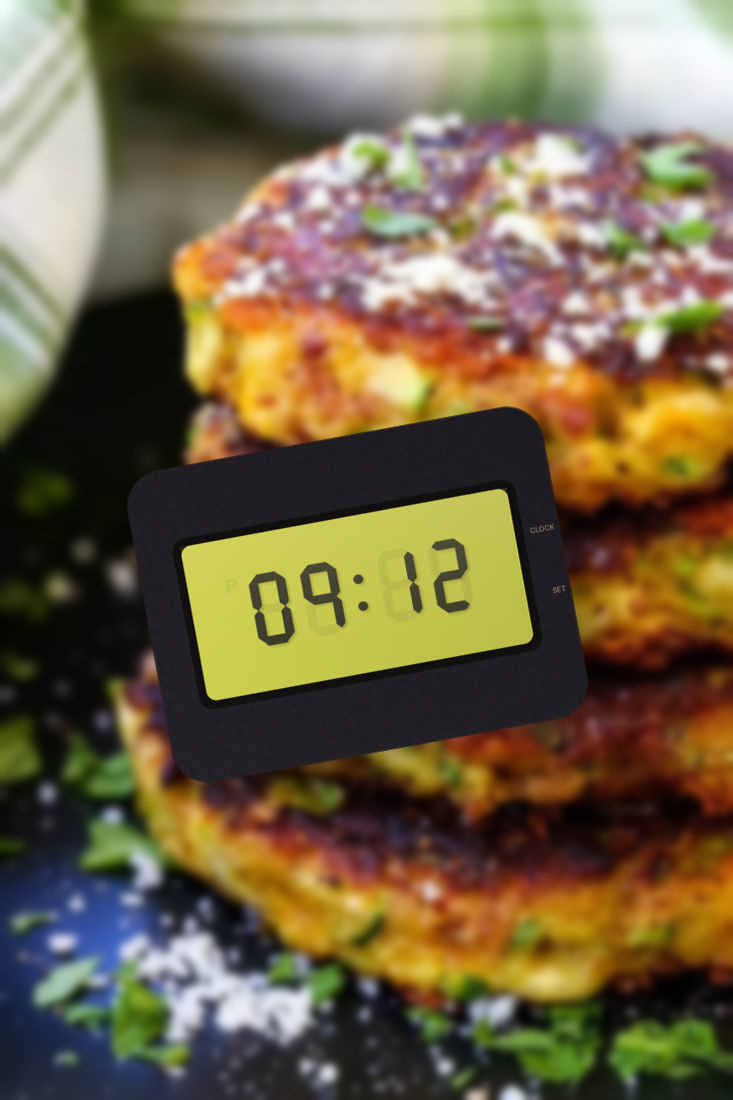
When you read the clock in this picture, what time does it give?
9:12
